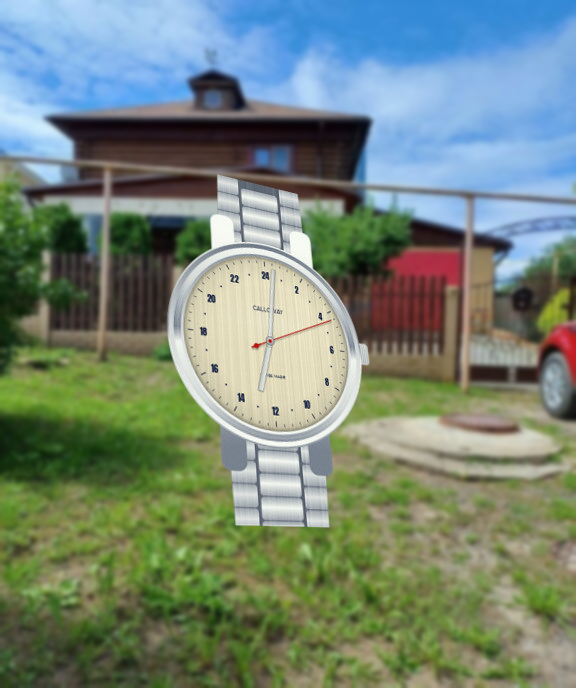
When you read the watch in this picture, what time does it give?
13:01:11
